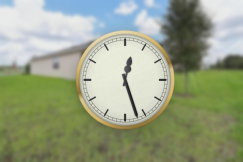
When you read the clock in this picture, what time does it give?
12:27
